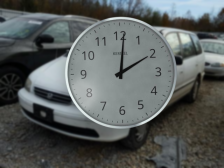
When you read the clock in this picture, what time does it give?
2:01
